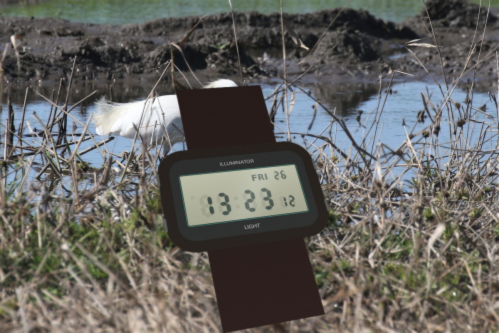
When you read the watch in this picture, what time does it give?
13:23:12
